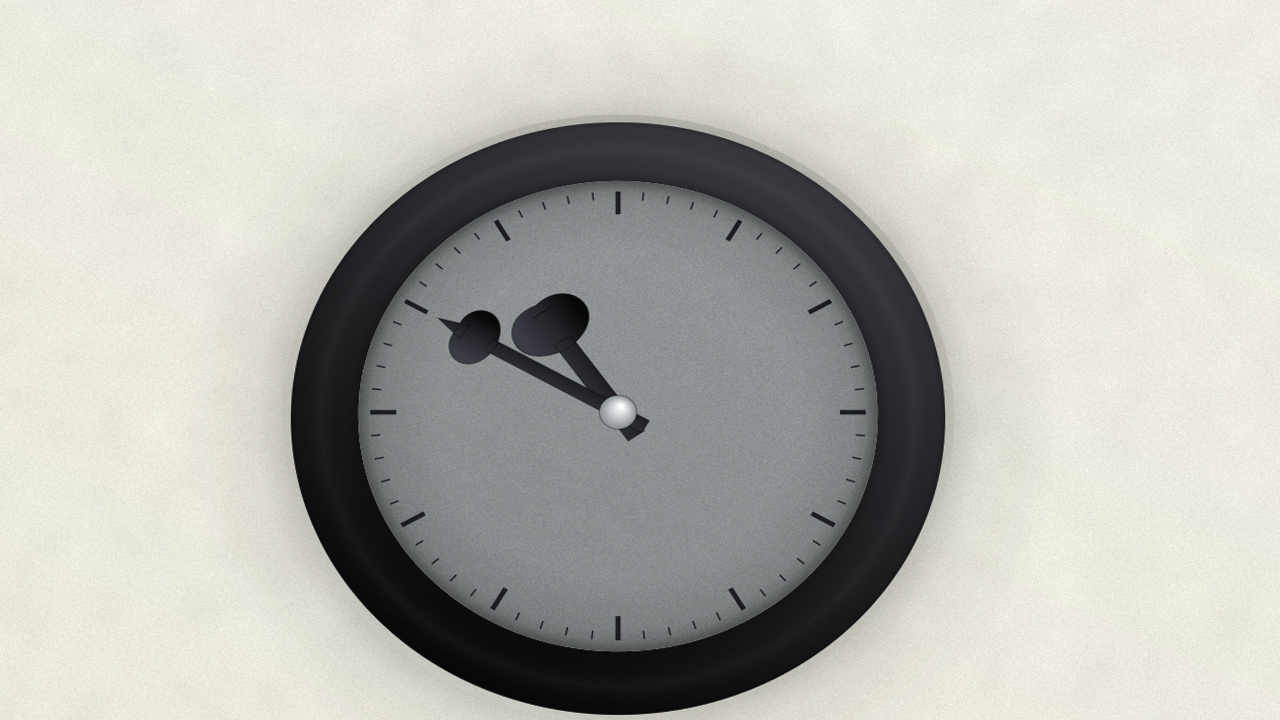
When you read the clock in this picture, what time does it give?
10:50
